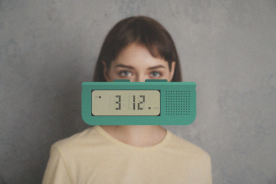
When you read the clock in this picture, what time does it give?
3:12
